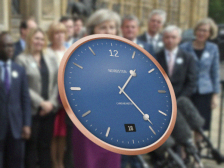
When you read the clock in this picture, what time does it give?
1:24
